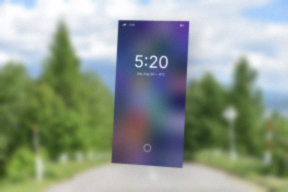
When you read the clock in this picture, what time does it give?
5:20
